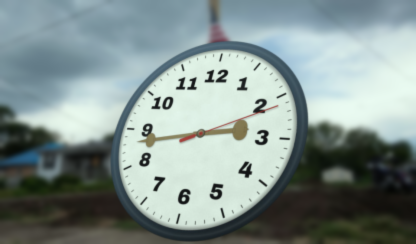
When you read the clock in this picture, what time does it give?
2:43:11
